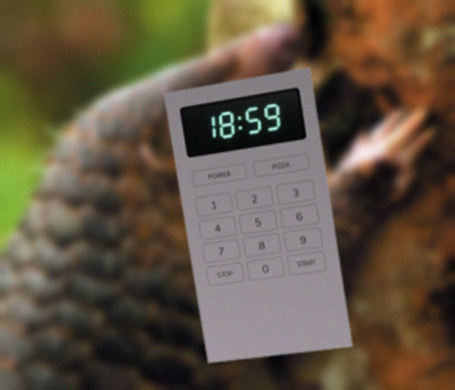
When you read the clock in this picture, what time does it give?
18:59
